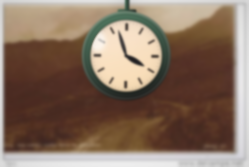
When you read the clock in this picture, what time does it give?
3:57
